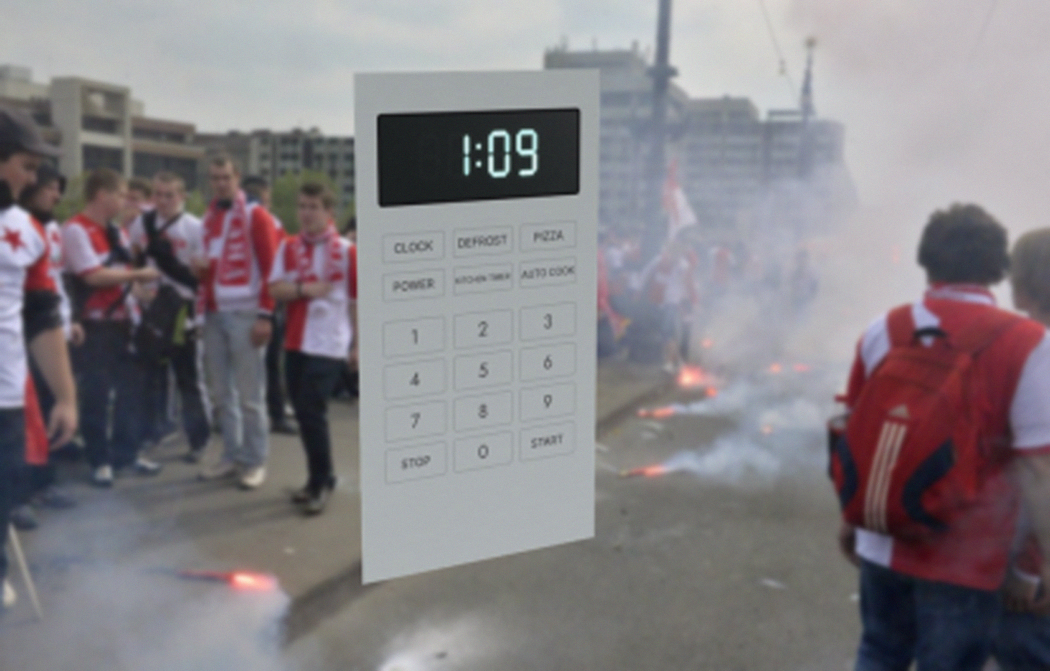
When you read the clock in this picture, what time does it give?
1:09
